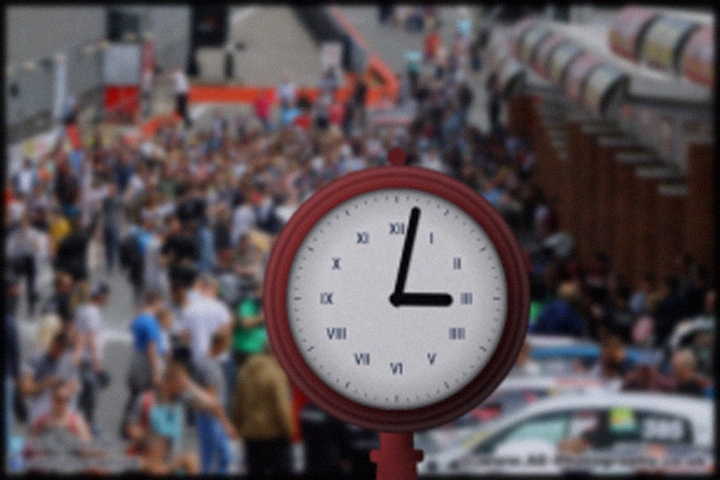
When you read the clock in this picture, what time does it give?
3:02
